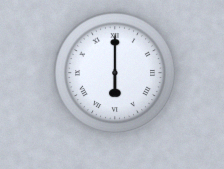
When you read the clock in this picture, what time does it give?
6:00
